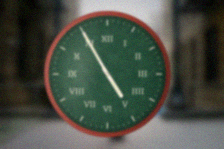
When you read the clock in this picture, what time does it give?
4:55
